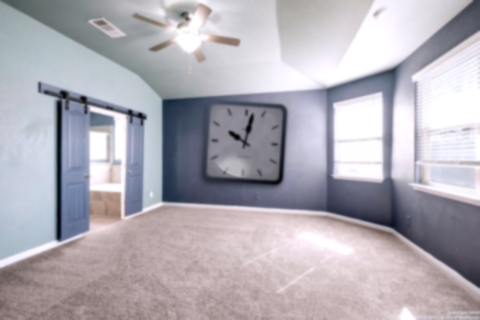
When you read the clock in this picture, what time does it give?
10:02
